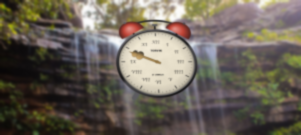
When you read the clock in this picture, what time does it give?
9:49
